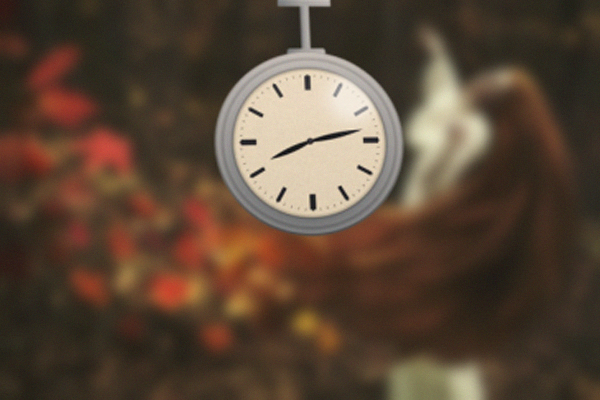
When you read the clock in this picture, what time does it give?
8:13
